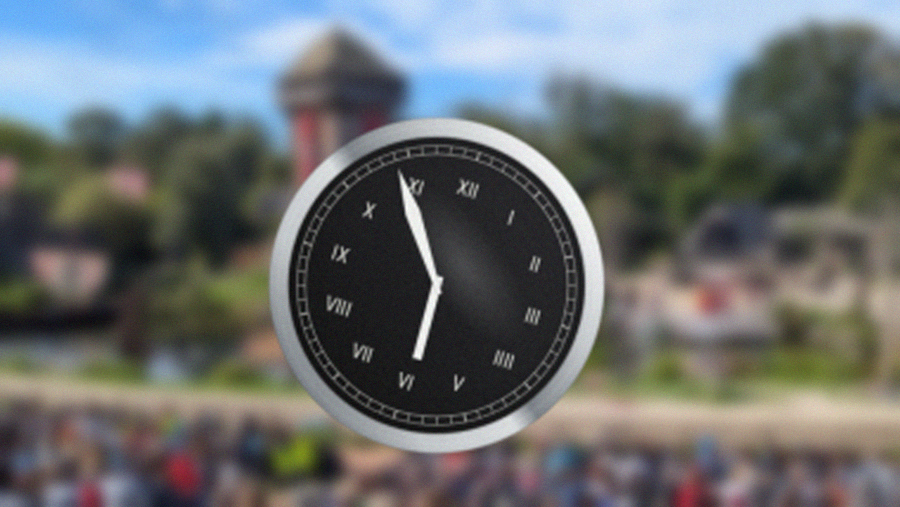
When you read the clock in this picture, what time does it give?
5:54
